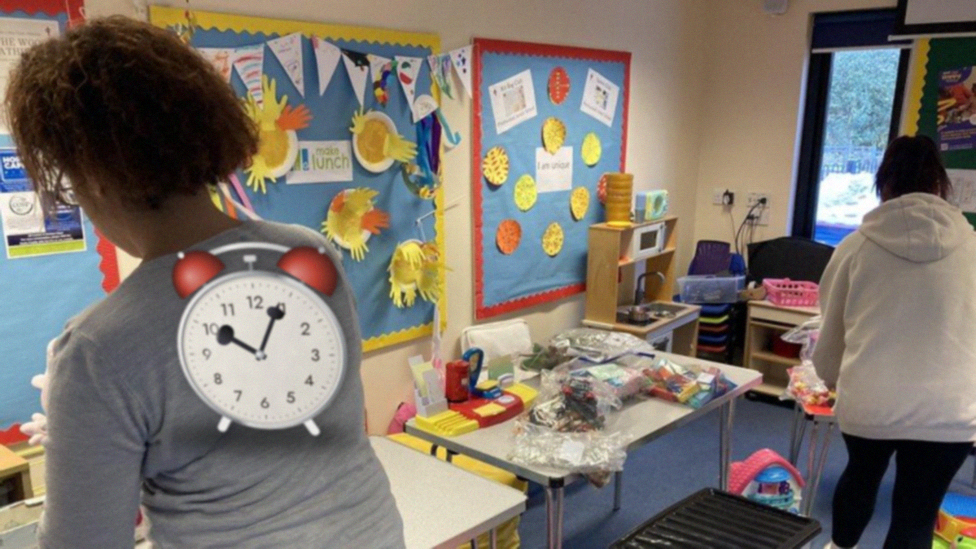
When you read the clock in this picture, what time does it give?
10:04
